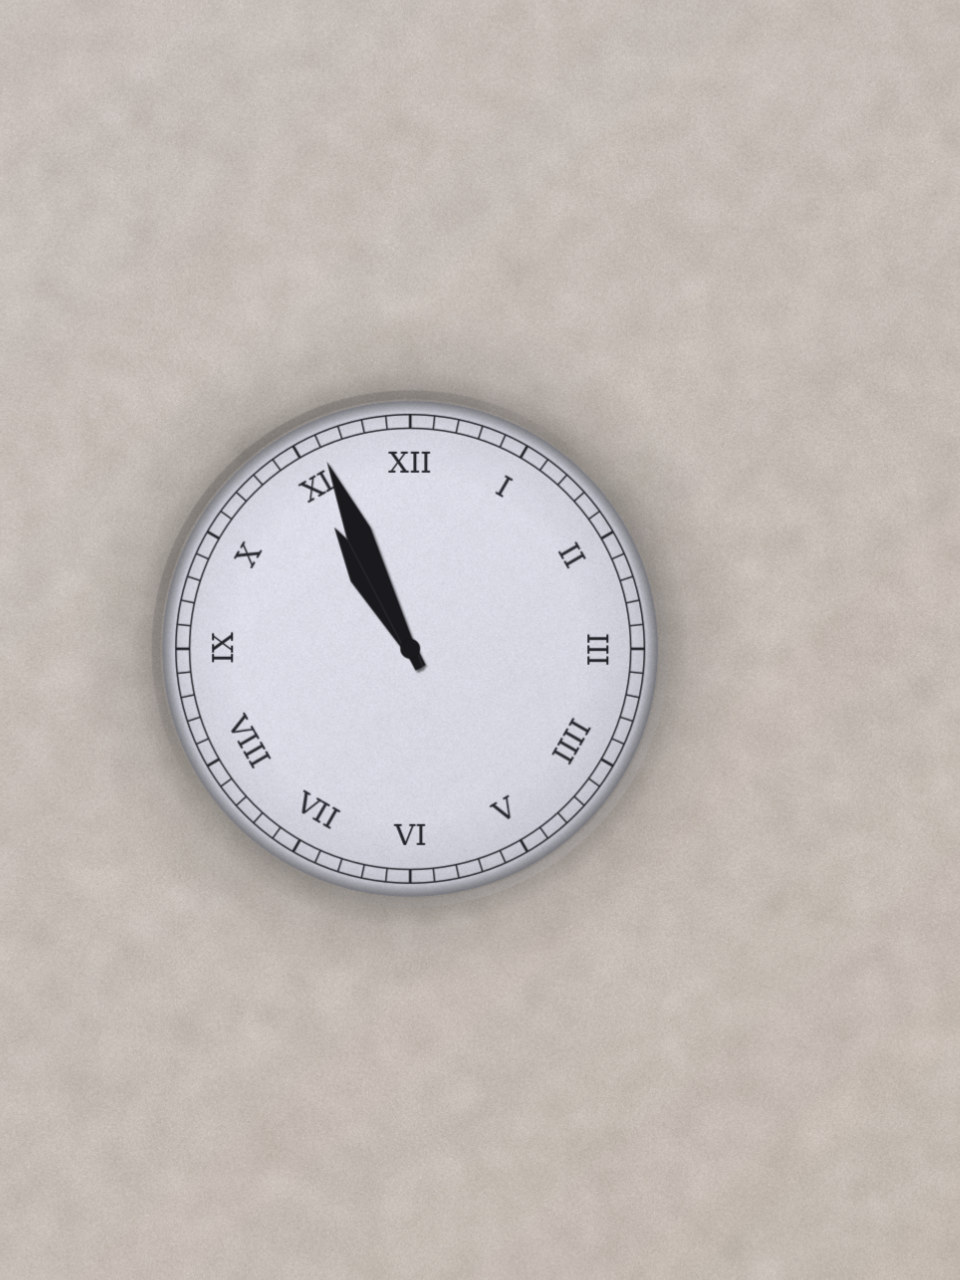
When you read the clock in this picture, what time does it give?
10:56
